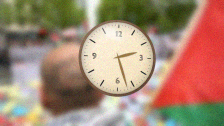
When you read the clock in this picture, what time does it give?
2:27
